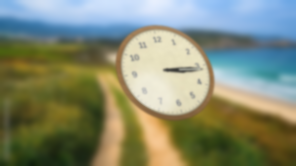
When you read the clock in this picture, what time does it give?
3:16
